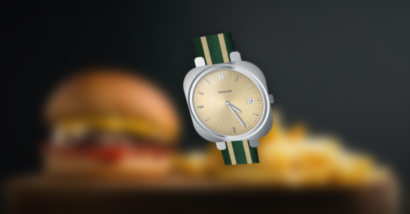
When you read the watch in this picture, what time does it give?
4:26
